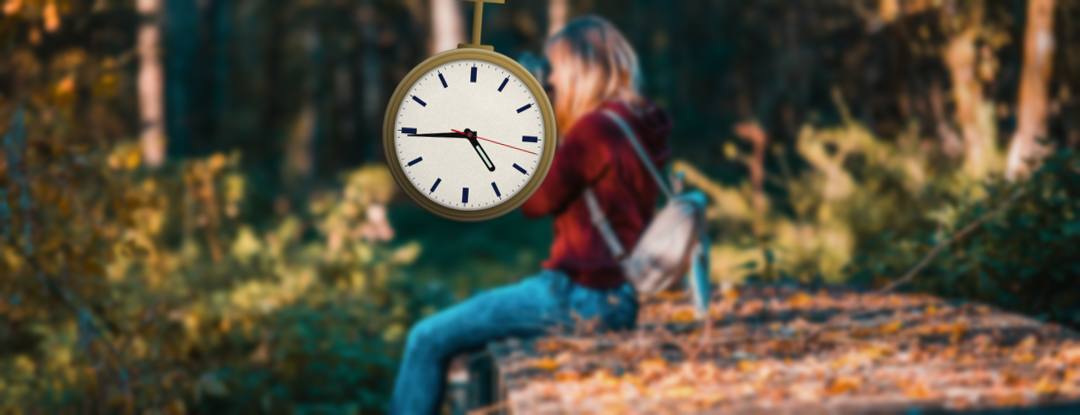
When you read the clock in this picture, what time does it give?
4:44:17
